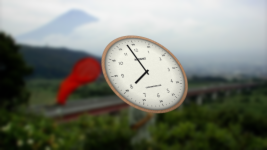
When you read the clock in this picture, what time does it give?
7:58
